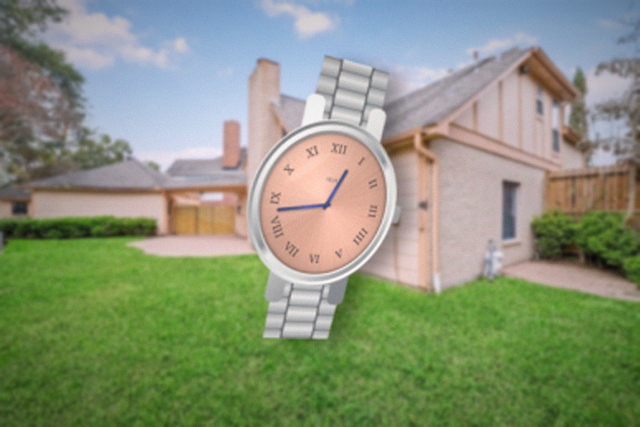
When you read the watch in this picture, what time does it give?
12:43
